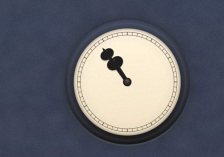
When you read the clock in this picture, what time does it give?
10:54
